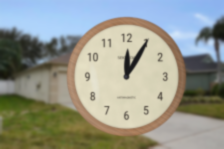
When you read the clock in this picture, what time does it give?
12:05
